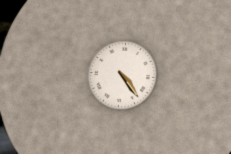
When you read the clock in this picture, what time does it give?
4:23
